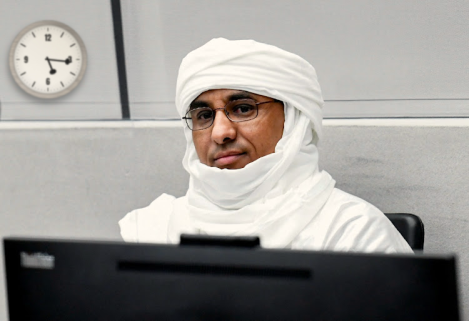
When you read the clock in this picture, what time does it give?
5:16
